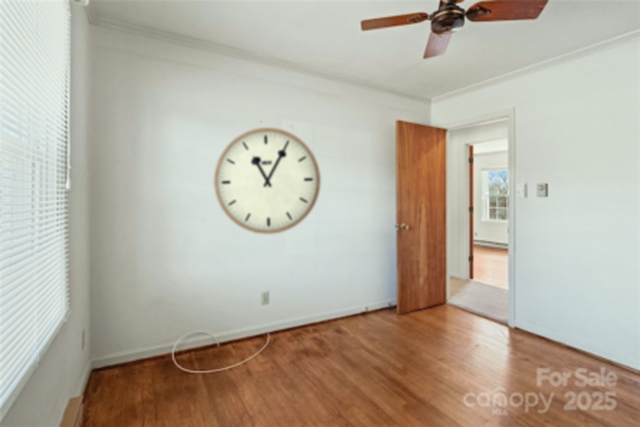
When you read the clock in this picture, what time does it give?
11:05
